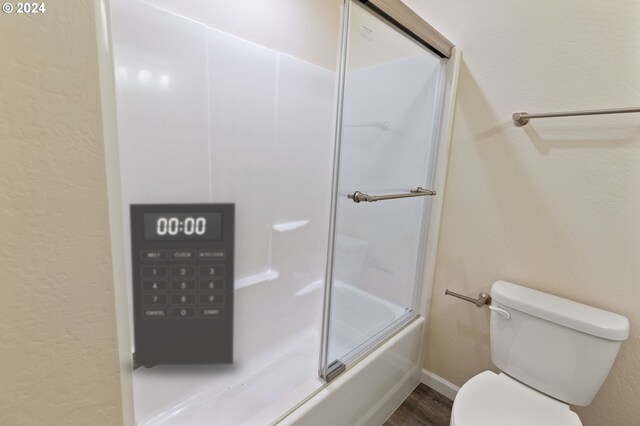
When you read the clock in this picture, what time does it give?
0:00
